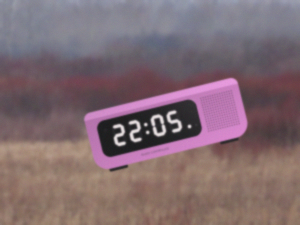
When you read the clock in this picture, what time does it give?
22:05
